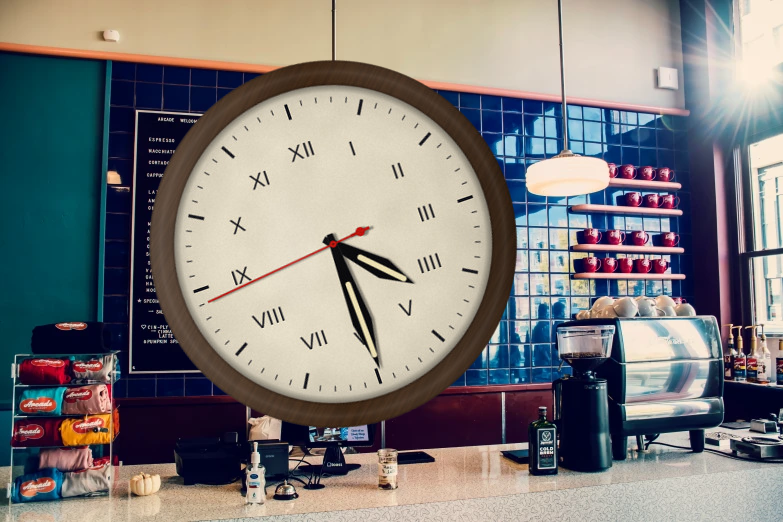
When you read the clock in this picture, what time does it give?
4:29:44
